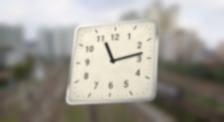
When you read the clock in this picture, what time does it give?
11:13
